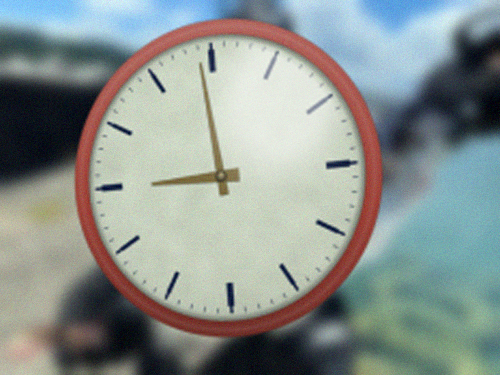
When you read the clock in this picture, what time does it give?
8:59
